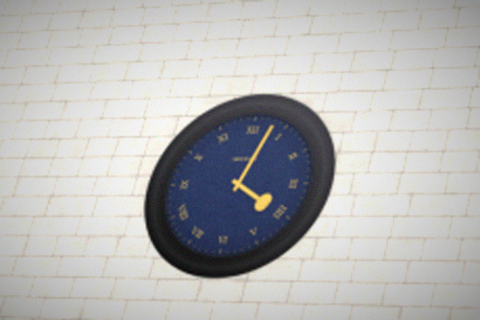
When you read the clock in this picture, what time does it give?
4:03
